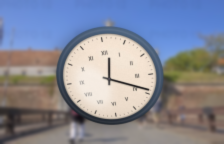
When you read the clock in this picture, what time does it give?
12:19
